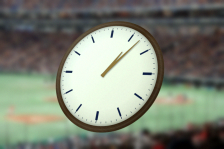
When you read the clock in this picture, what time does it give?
1:07
